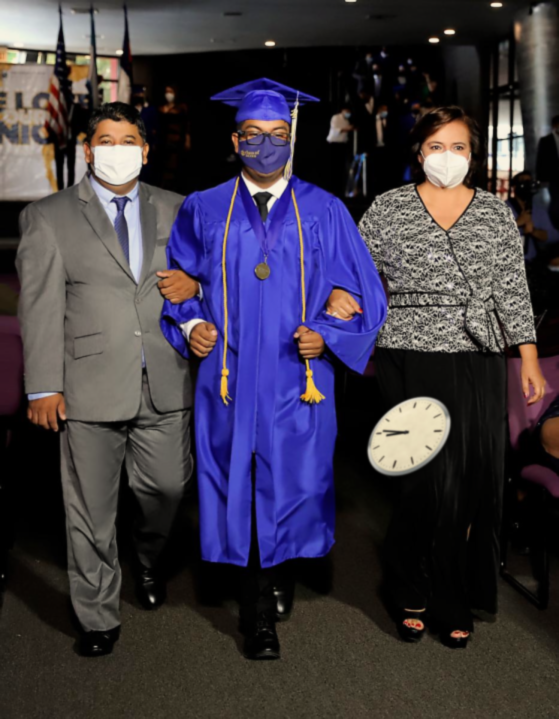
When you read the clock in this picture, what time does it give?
8:46
